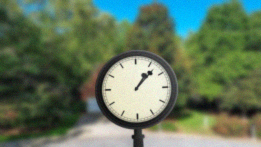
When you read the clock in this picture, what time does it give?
1:07
